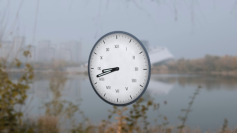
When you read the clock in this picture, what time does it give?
8:42
